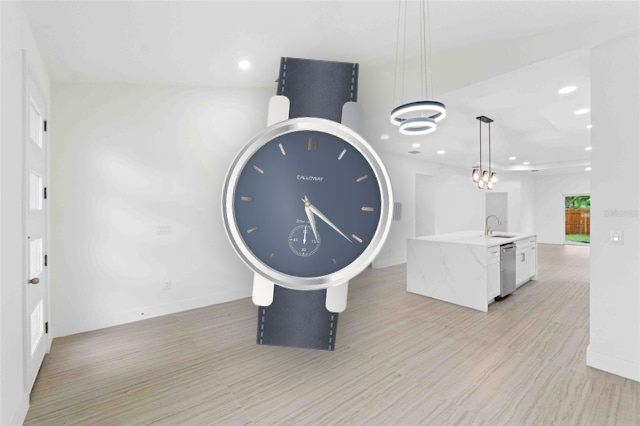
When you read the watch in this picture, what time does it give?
5:21
